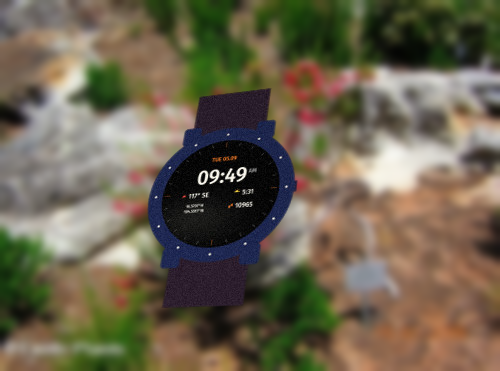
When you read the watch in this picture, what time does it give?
9:49
